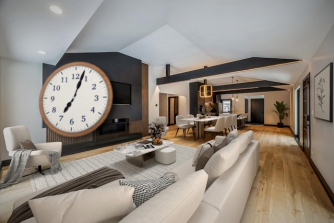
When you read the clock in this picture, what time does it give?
7:03
